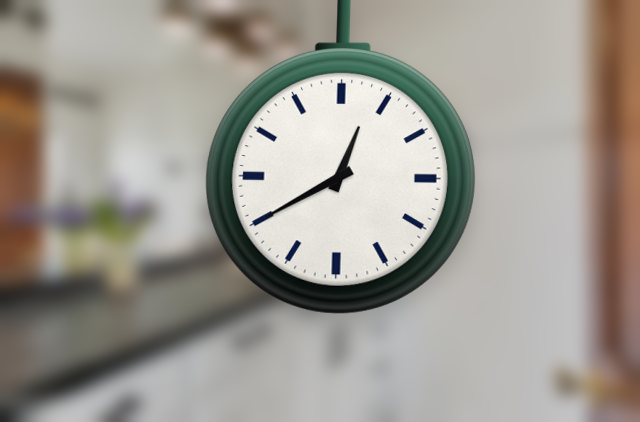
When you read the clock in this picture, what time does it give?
12:40
